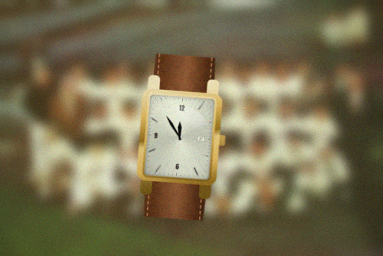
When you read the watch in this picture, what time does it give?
11:54
